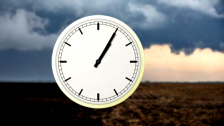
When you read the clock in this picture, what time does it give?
1:05
